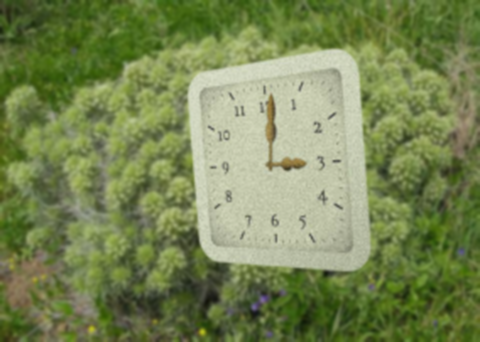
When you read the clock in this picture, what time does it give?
3:01
